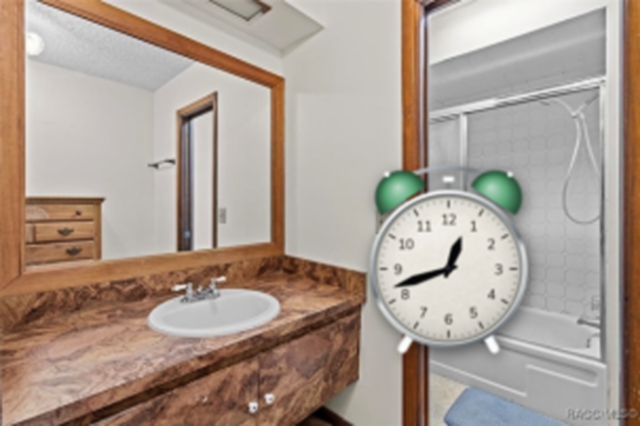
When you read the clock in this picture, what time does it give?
12:42
